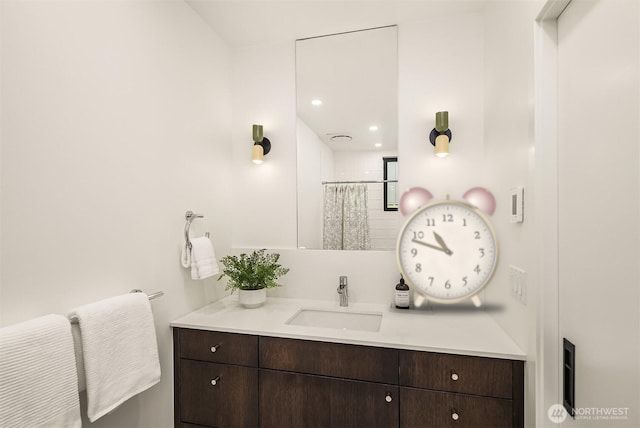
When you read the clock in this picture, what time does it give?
10:48
